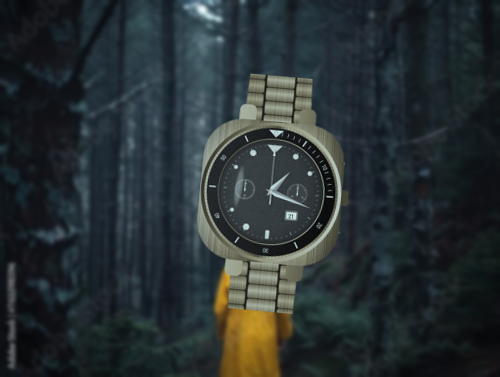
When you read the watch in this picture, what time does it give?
1:18
